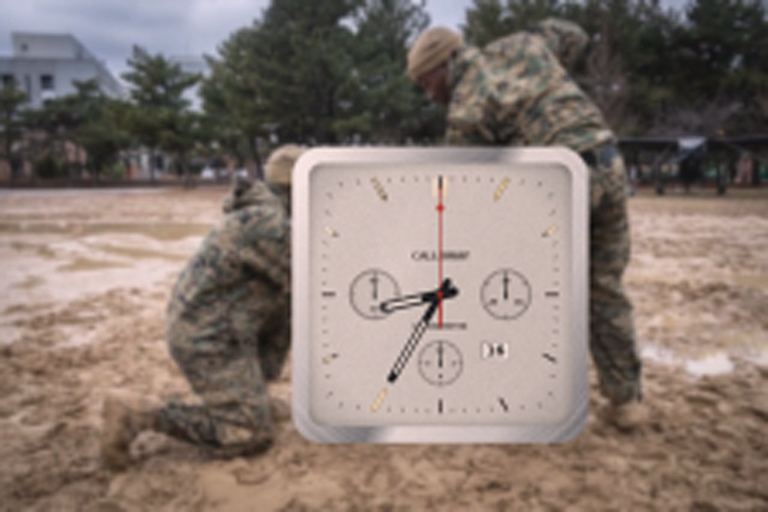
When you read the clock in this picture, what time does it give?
8:35
